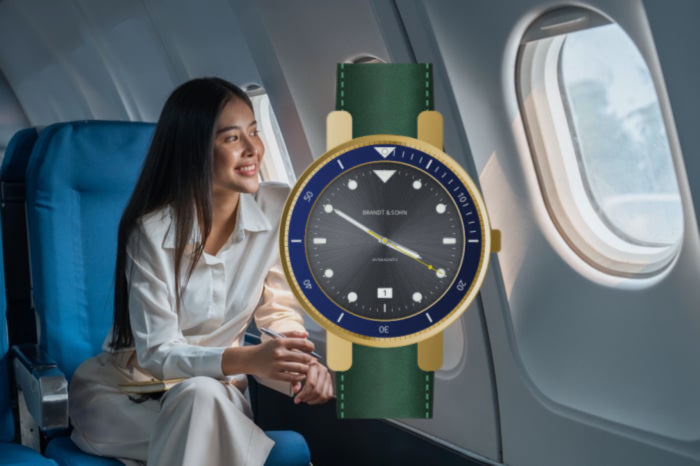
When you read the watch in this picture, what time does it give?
3:50:20
